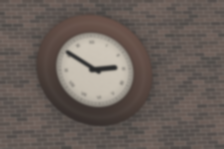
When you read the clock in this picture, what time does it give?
2:51
